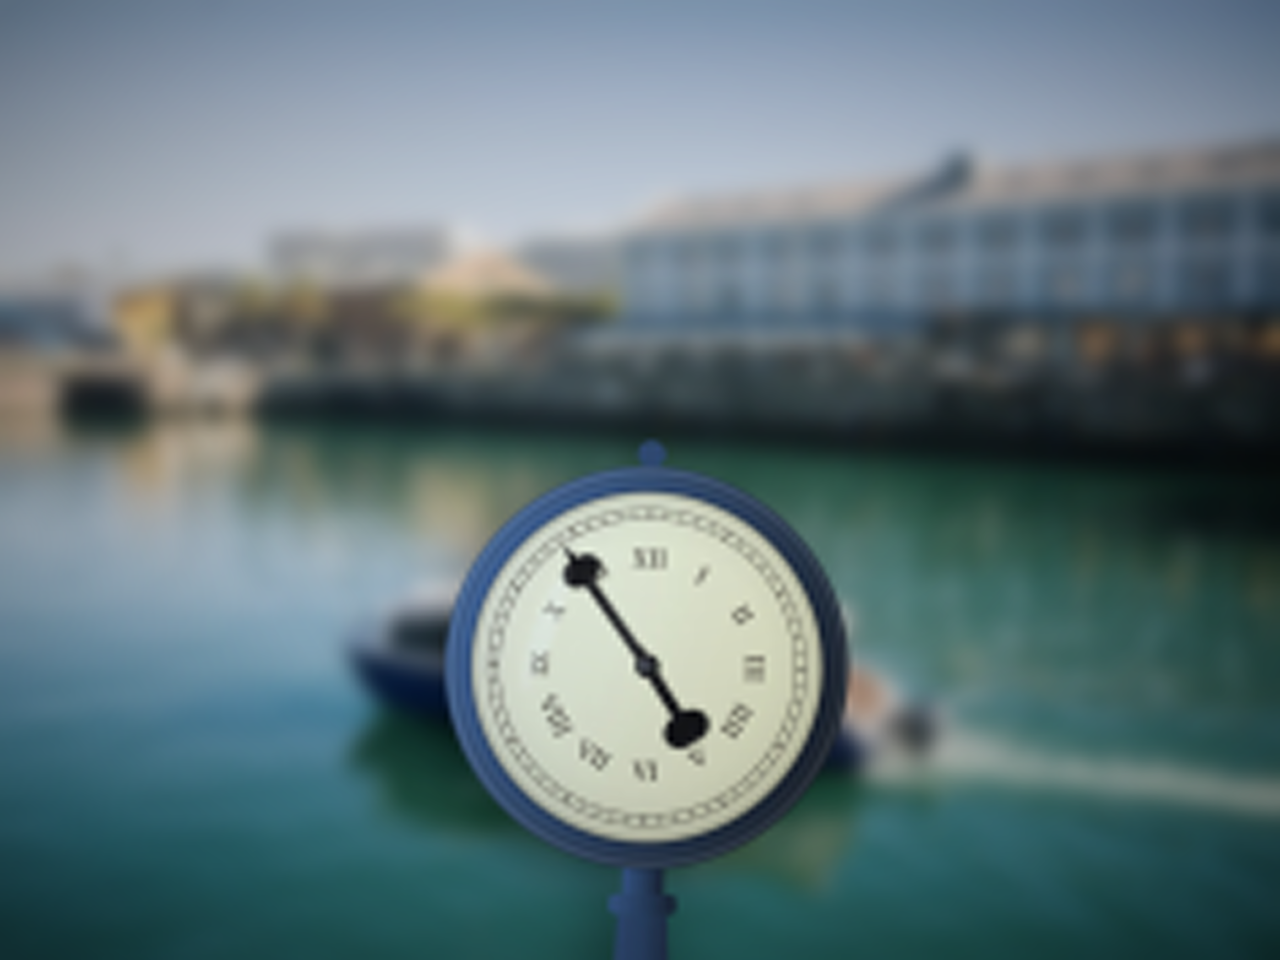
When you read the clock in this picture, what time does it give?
4:54
